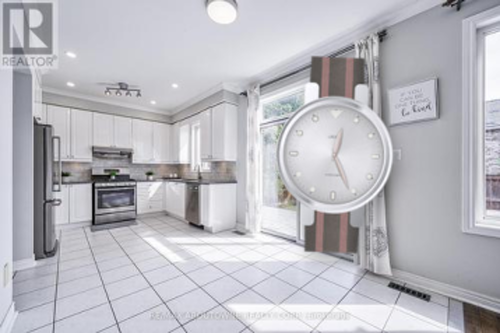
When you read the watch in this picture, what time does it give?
12:26
